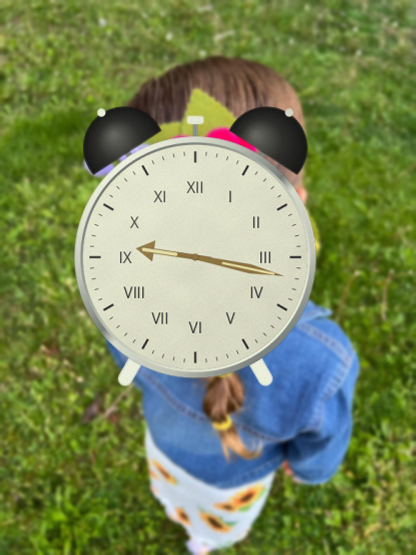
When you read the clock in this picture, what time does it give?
9:17
